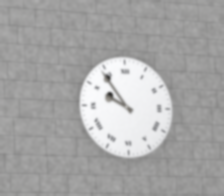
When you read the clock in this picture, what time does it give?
9:54
